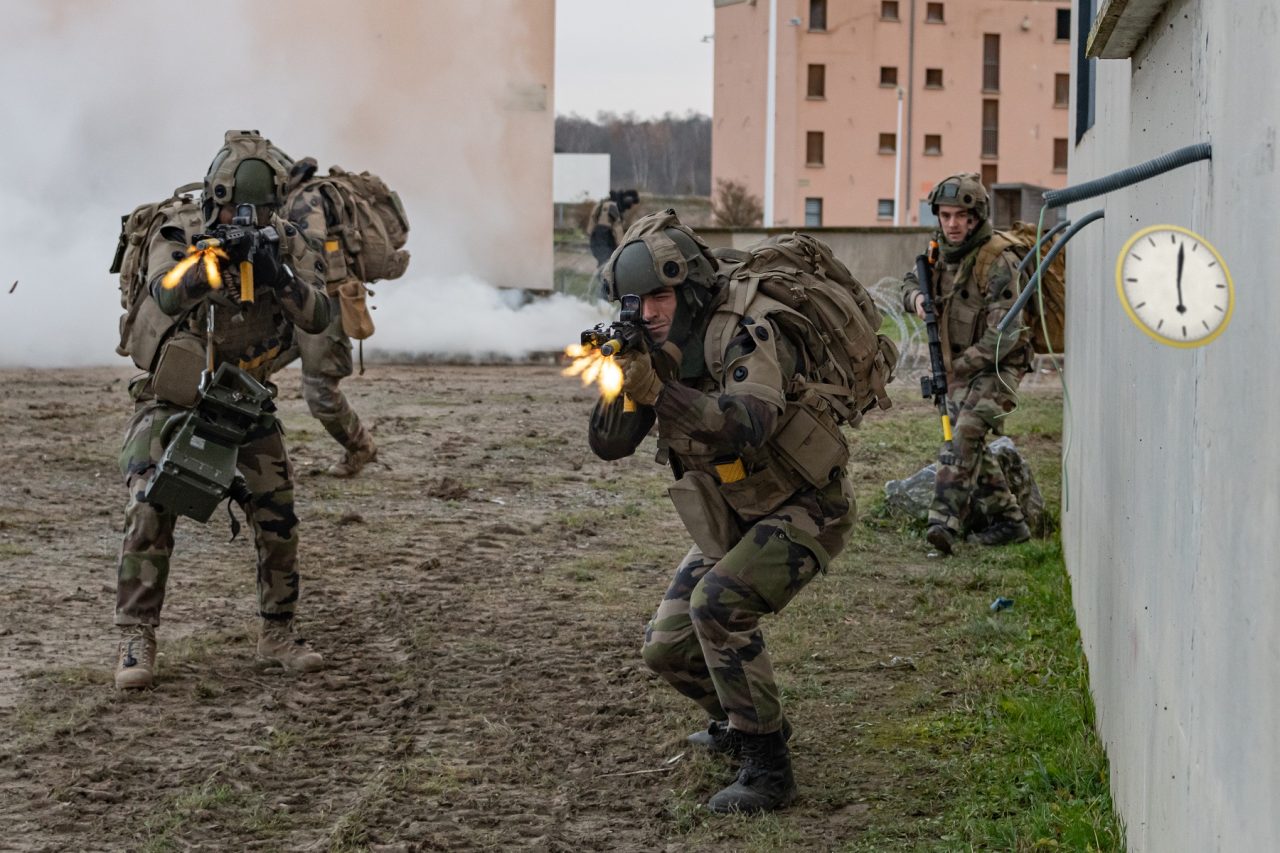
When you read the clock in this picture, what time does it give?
6:02
